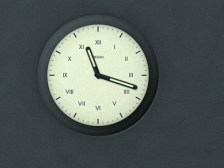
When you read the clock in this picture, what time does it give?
11:18
